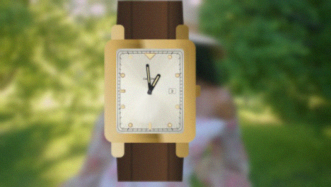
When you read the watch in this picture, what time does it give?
12:59
